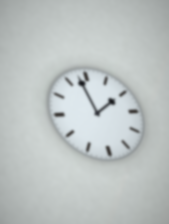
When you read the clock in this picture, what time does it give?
1:58
